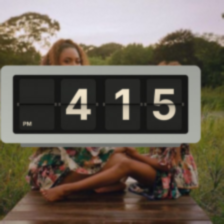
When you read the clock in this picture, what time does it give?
4:15
